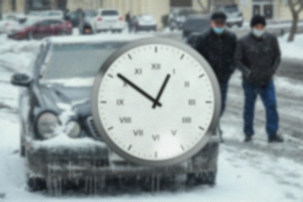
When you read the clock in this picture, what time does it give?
12:51
